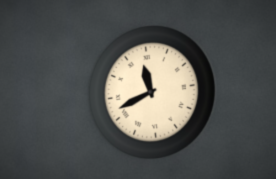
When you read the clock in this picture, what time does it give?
11:42
